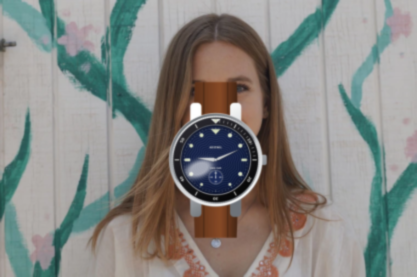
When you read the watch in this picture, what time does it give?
9:11
